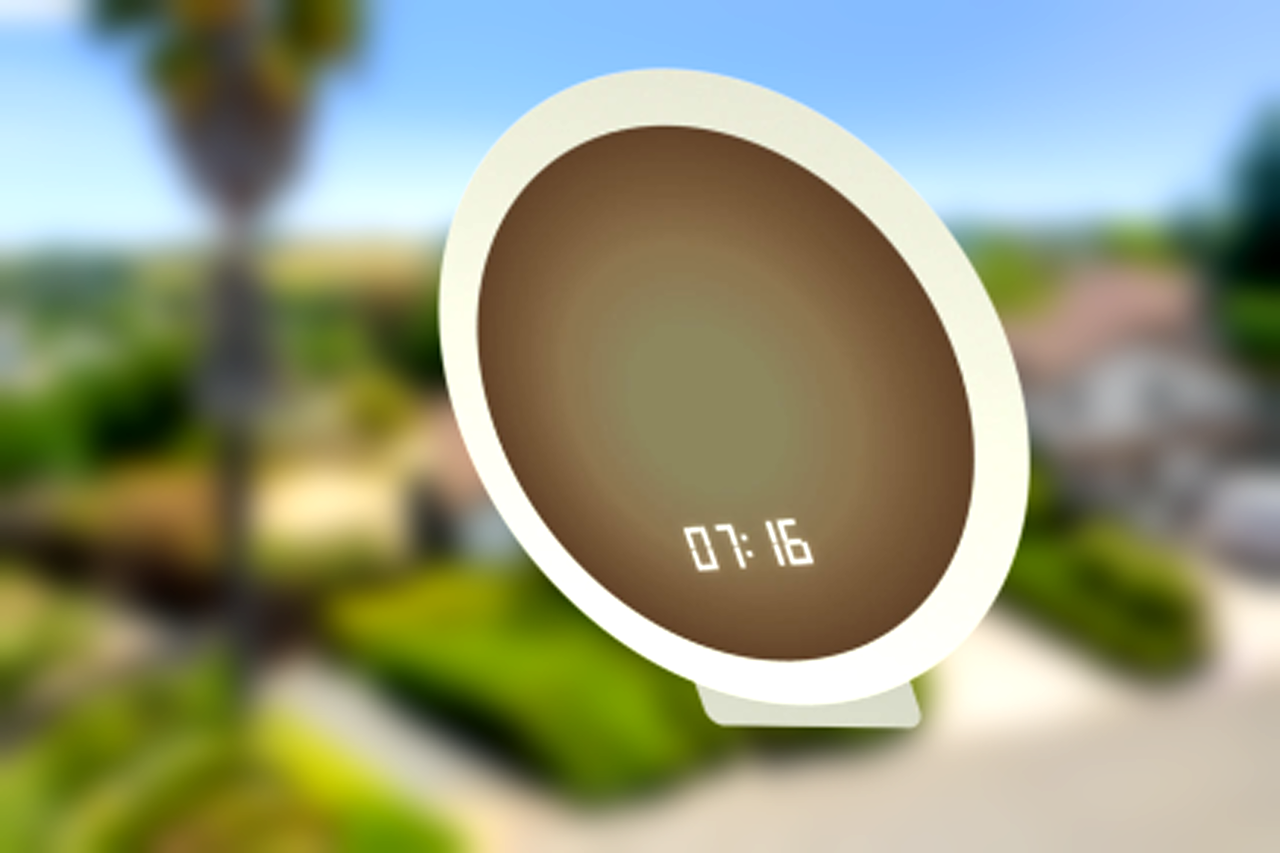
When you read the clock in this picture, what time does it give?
7:16
